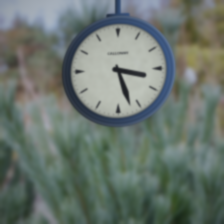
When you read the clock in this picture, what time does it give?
3:27
